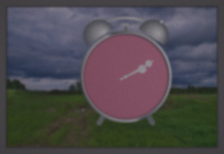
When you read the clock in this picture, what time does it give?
2:10
